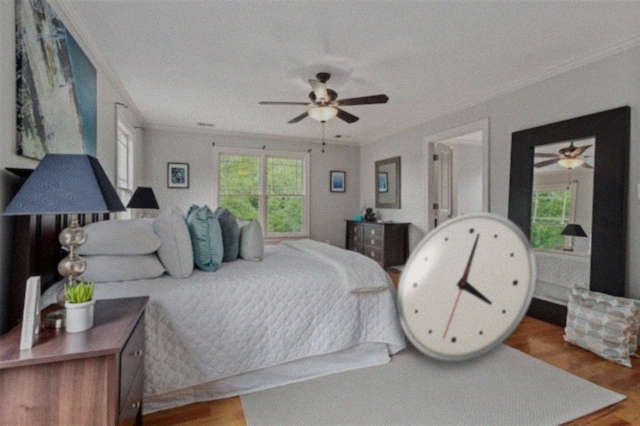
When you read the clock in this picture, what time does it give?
4:01:32
